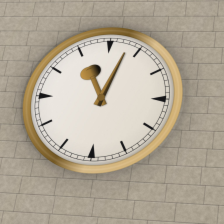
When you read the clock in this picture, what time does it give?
11:03
